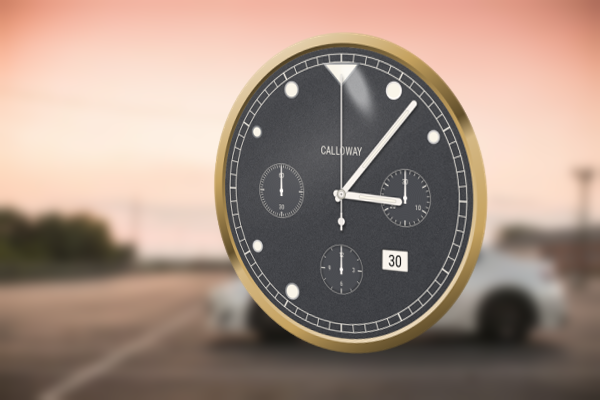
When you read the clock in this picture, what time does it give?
3:07
